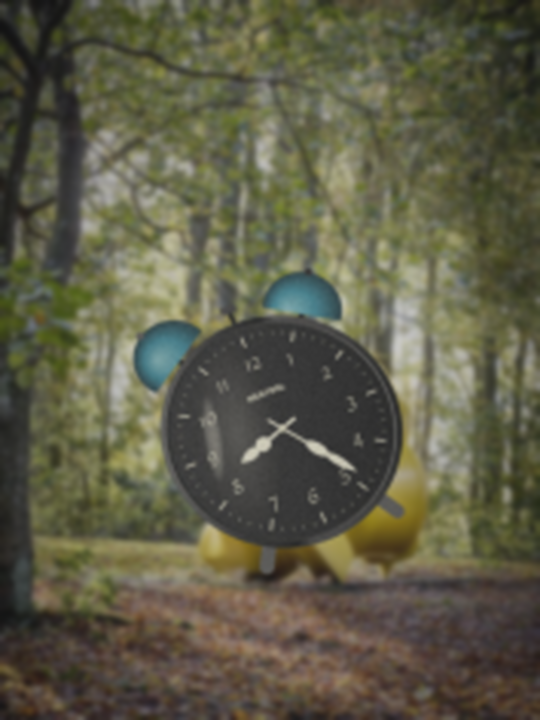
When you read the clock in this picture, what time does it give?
8:24
